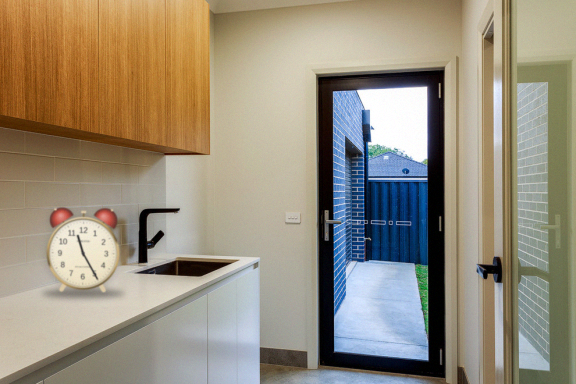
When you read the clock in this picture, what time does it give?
11:25
